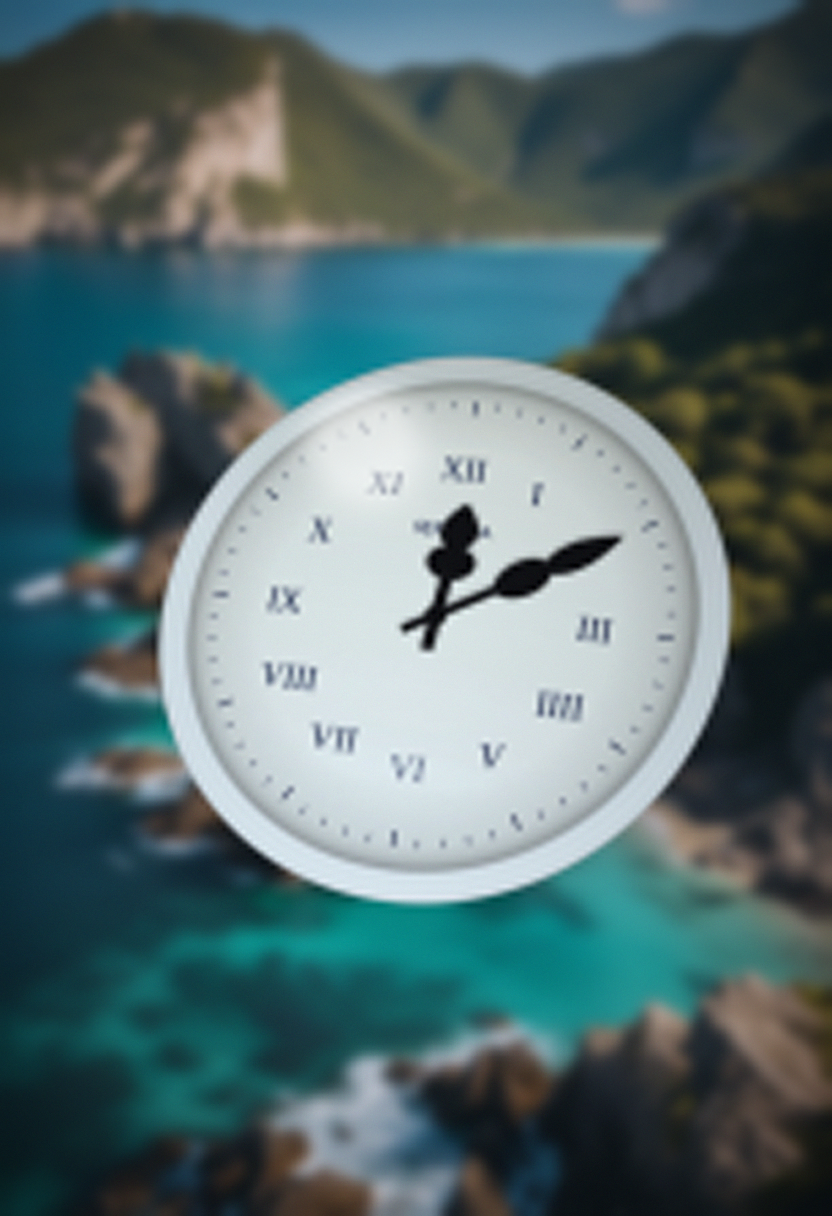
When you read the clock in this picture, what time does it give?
12:10
